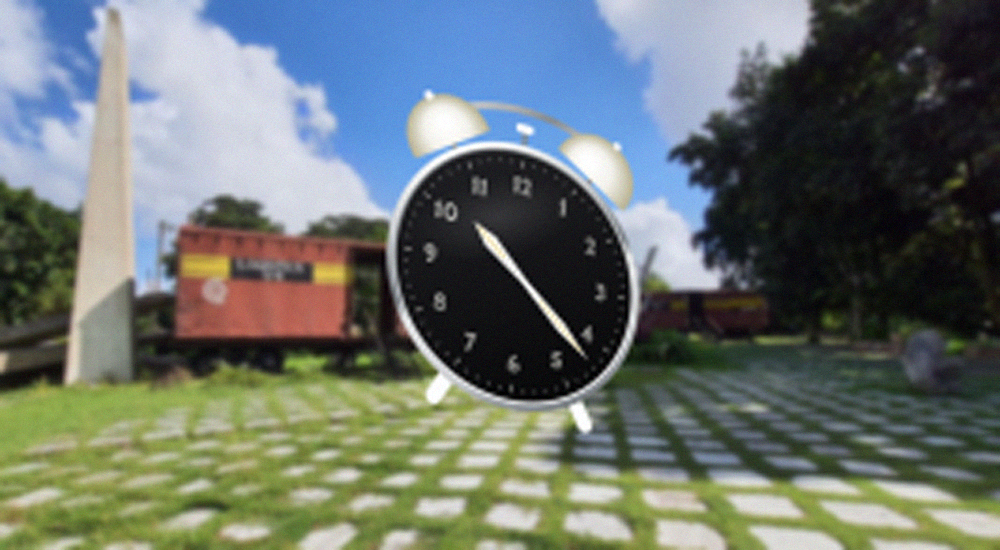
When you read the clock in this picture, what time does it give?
10:22
